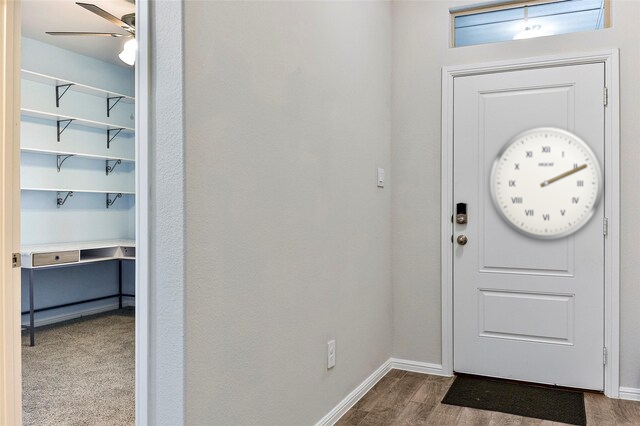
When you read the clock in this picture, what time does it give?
2:11
